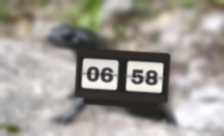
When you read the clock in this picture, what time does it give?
6:58
